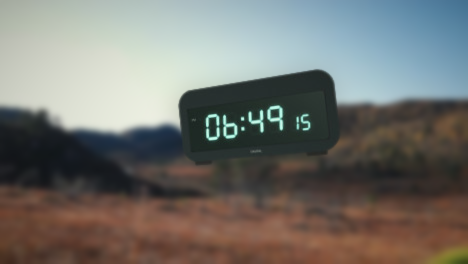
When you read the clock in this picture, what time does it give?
6:49:15
